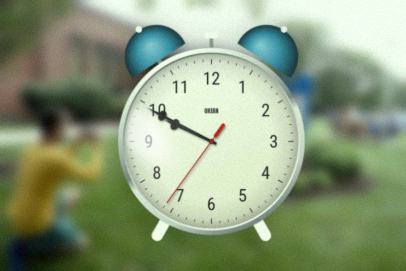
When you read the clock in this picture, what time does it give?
9:49:36
